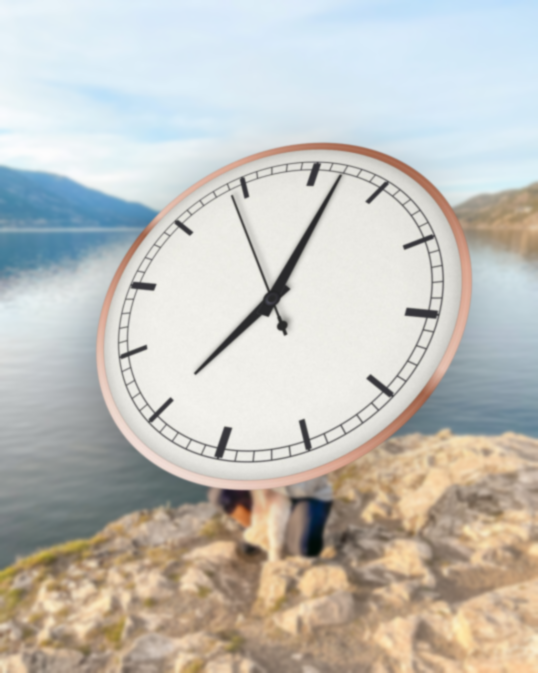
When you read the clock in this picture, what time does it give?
7:01:54
